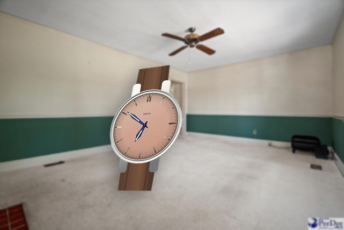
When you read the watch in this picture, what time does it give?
6:51
